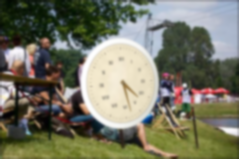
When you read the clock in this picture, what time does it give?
4:28
